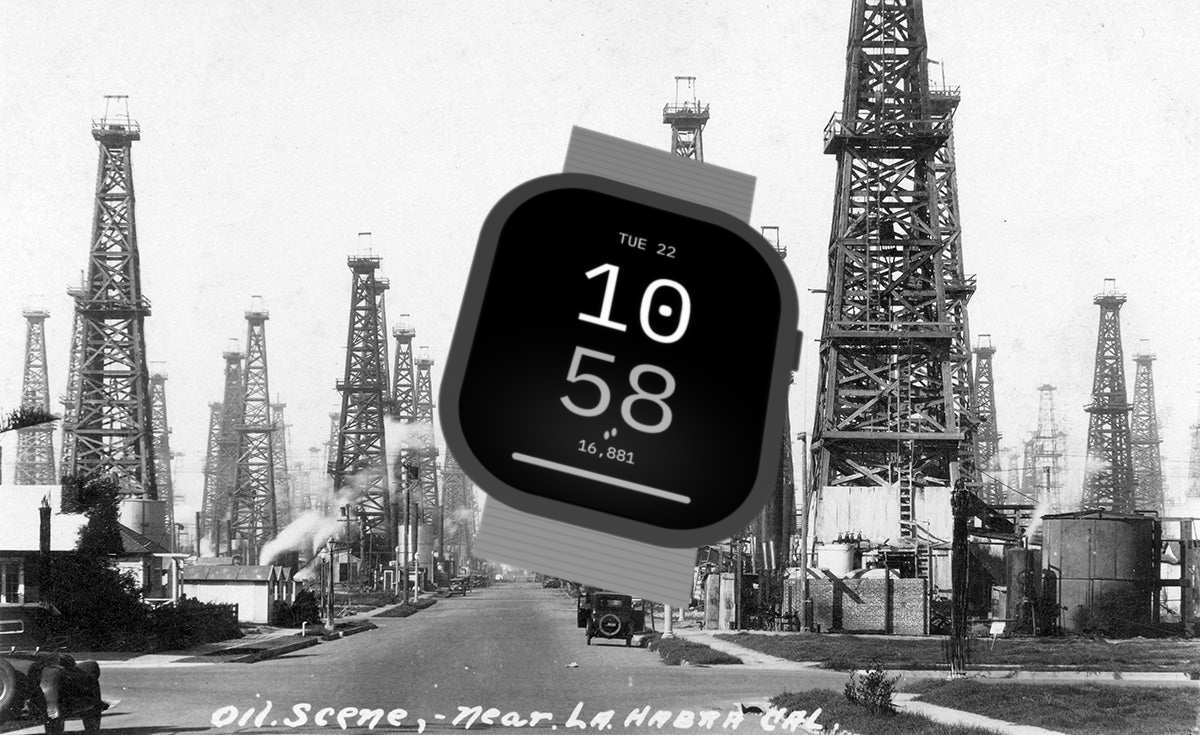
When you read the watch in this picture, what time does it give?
10:58
